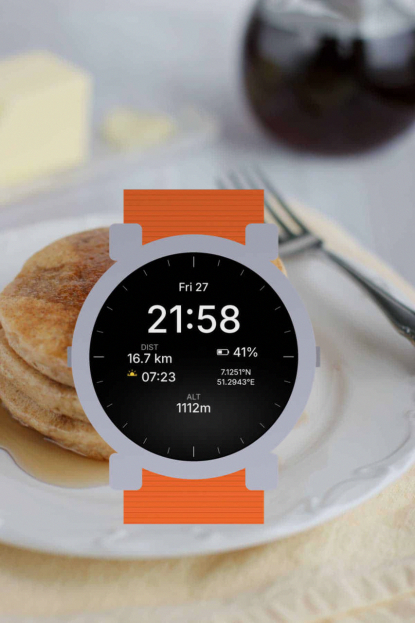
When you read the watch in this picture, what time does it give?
21:58
